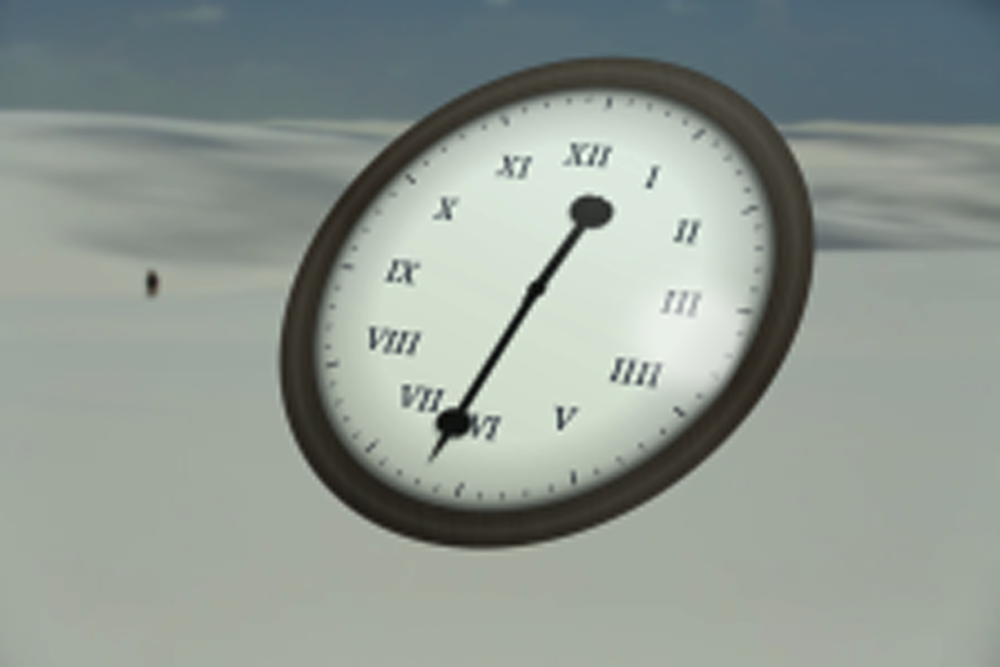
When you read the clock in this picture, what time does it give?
12:32
